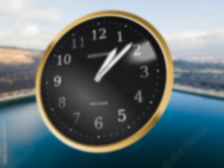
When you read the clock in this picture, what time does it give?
1:08
